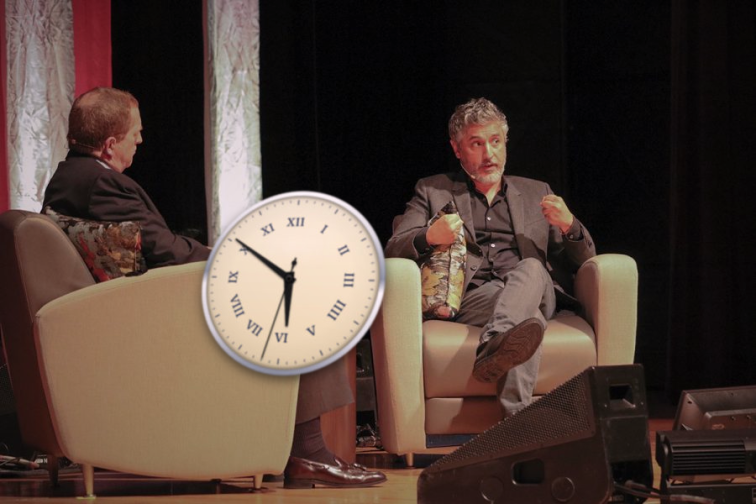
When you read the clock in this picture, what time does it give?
5:50:32
